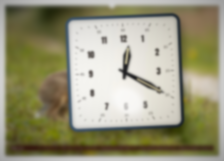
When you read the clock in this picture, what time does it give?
12:20
